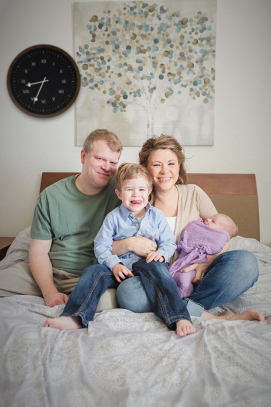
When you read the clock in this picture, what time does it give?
8:34
